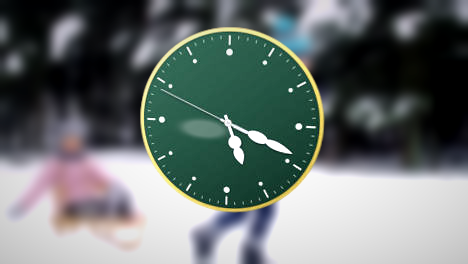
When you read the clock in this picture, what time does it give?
5:18:49
